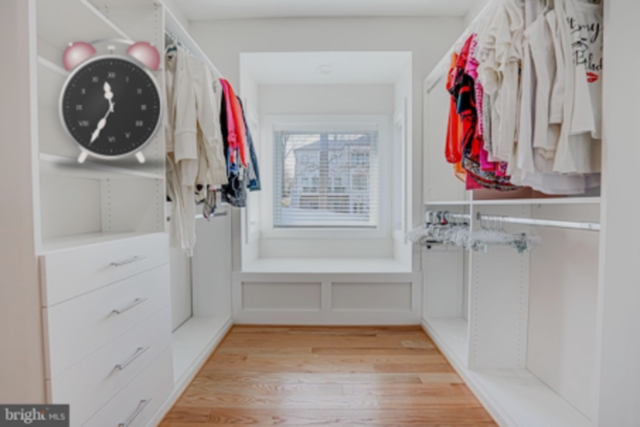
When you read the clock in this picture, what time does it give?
11:35
